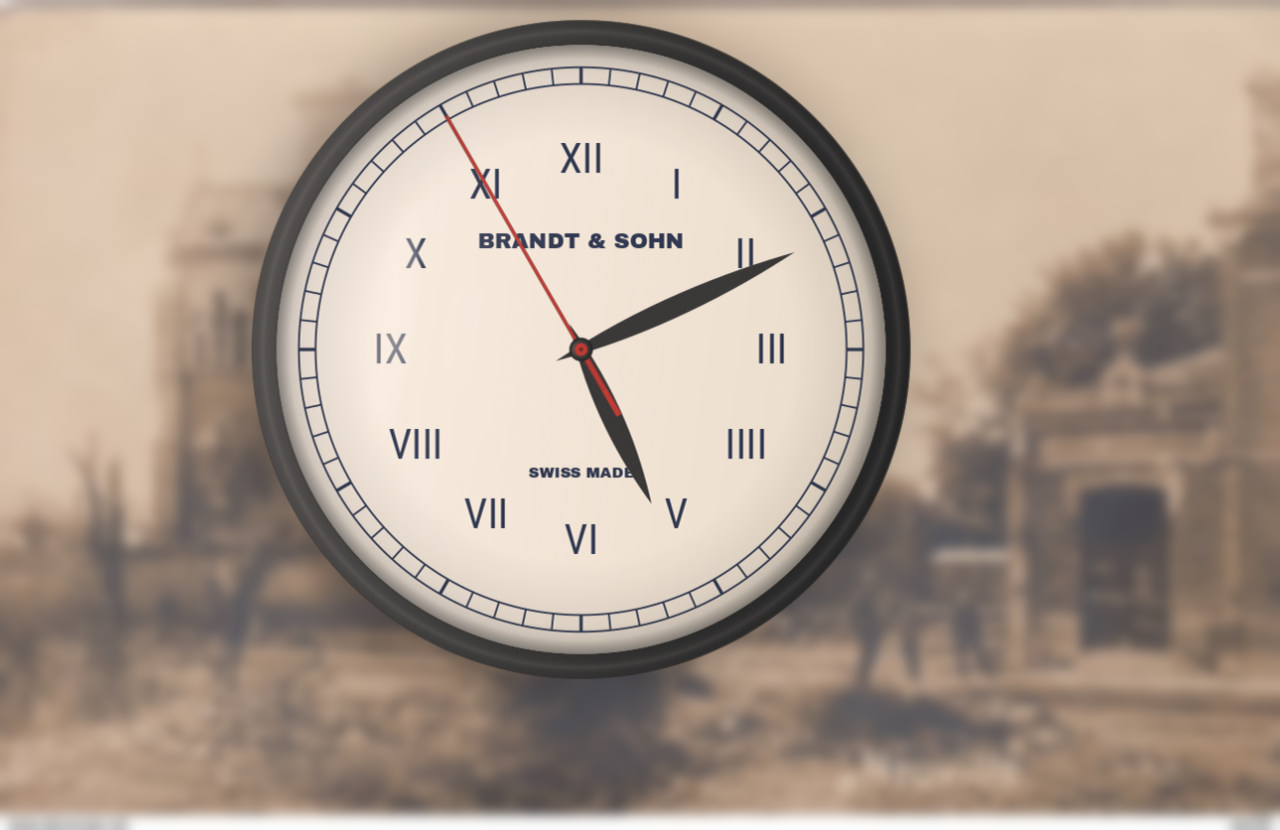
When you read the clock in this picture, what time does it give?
5:10:55
